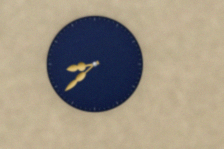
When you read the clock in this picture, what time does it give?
8:38
